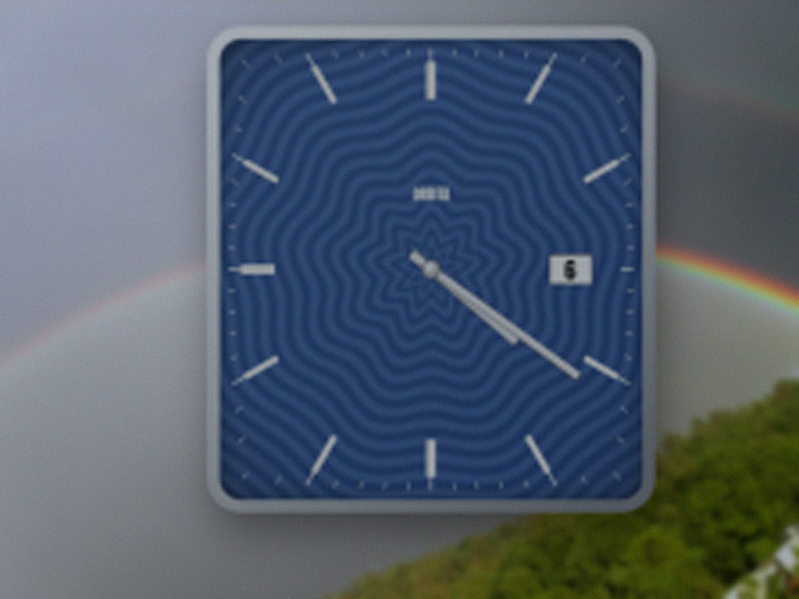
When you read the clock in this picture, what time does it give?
4:21
